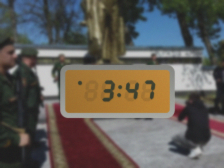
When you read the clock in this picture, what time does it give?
3:47
